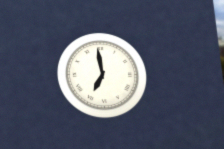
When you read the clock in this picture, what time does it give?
6:59
